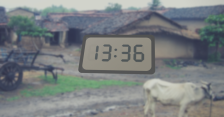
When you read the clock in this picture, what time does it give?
13:36
